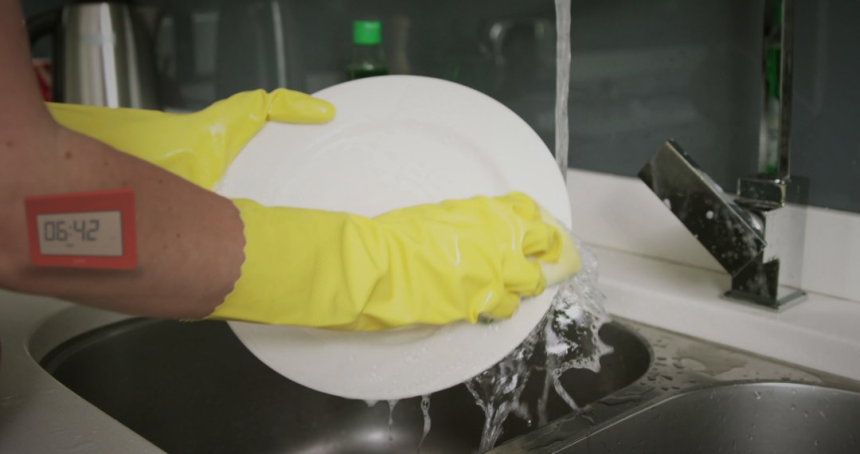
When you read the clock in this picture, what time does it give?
6:42
